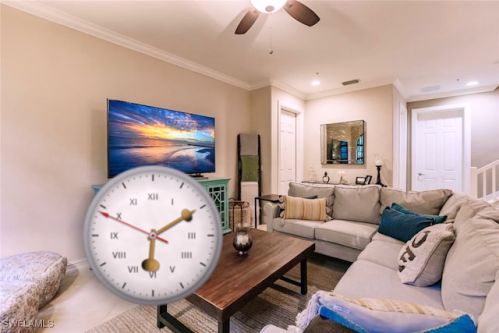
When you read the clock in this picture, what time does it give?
6:09:49
